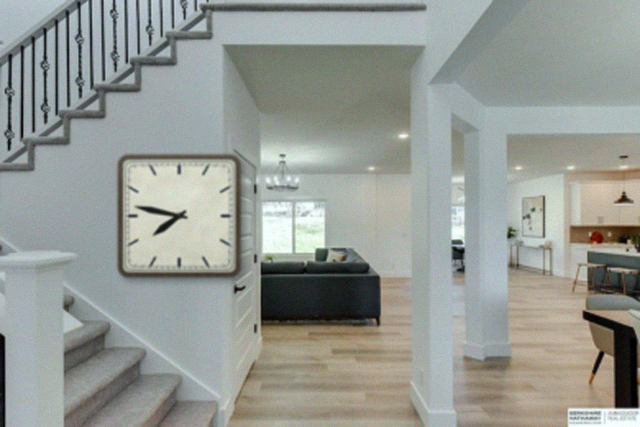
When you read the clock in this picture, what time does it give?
7:47
